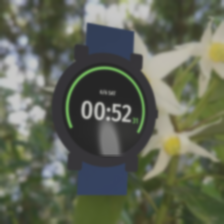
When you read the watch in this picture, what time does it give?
0:52
